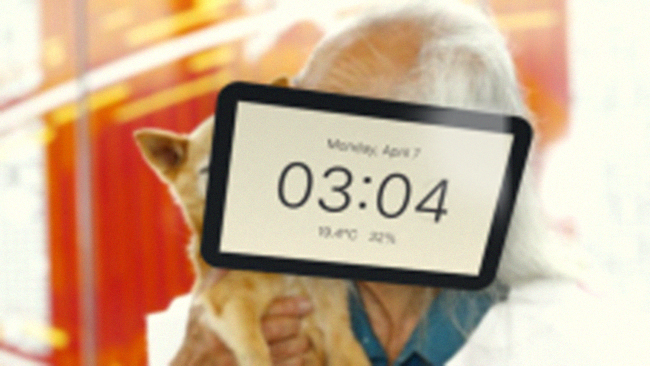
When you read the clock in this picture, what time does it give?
3:04
